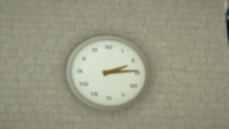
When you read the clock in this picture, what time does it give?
2:14
